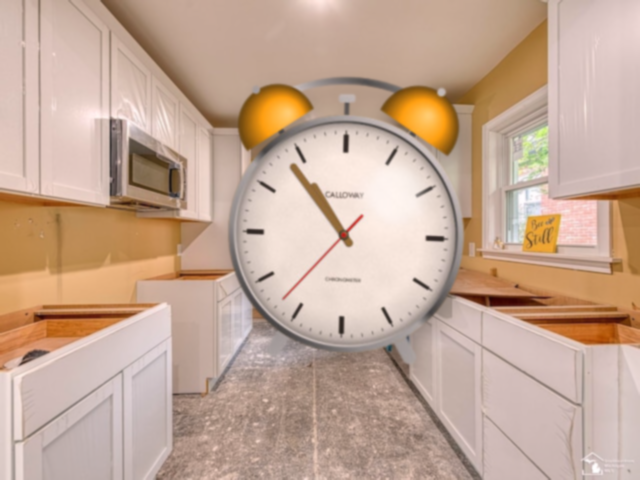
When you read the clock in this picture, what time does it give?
10:53:37
